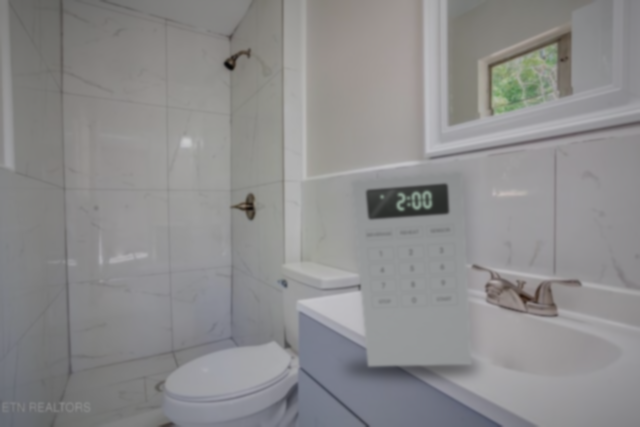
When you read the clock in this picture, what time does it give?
2:00
